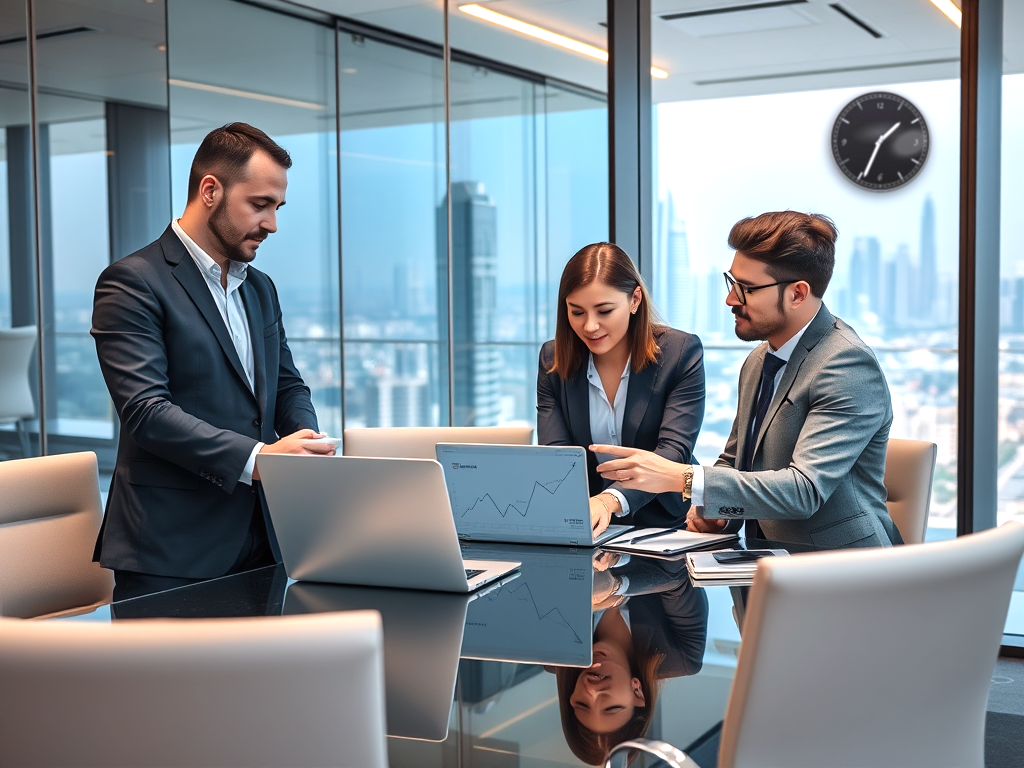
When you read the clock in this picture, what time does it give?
1:34
